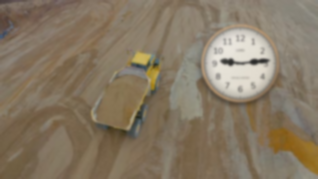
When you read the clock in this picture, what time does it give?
9:14
